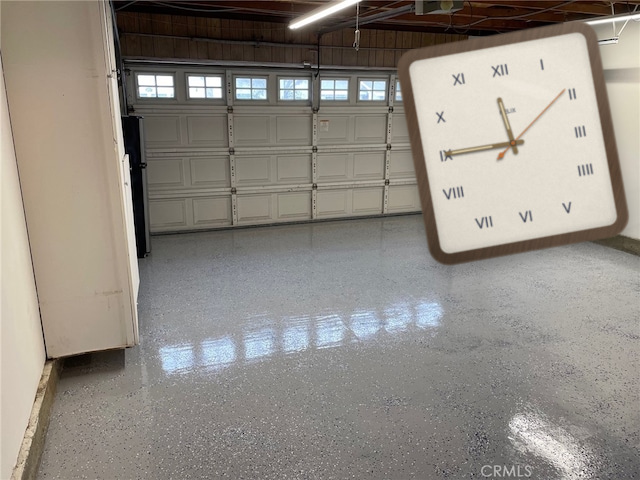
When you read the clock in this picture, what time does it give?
11:45:09
